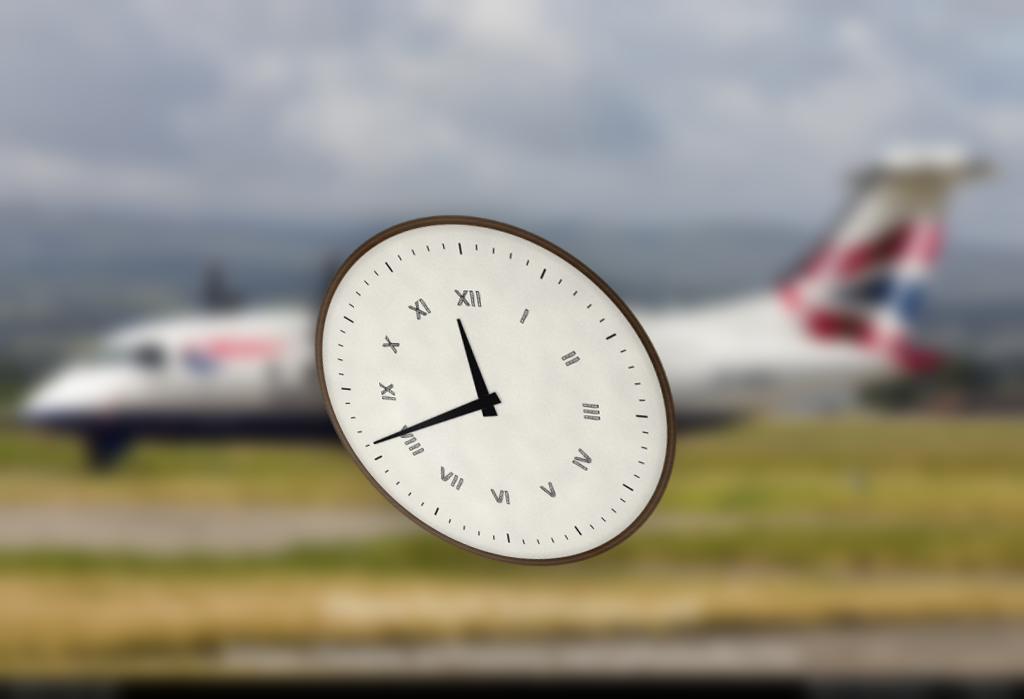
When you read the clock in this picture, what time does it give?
11:41
